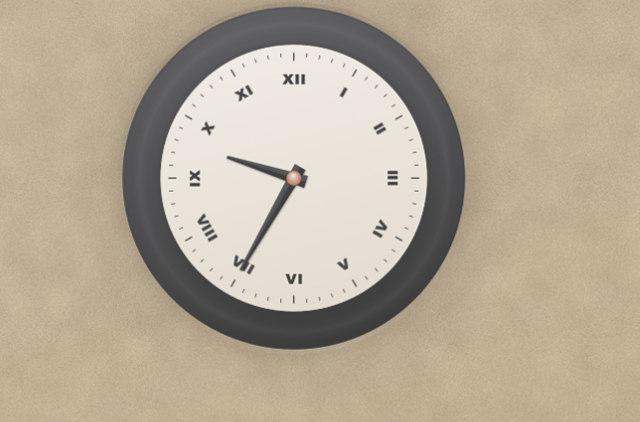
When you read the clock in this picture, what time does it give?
9:35
